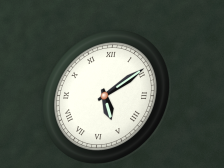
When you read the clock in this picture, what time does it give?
5:09
